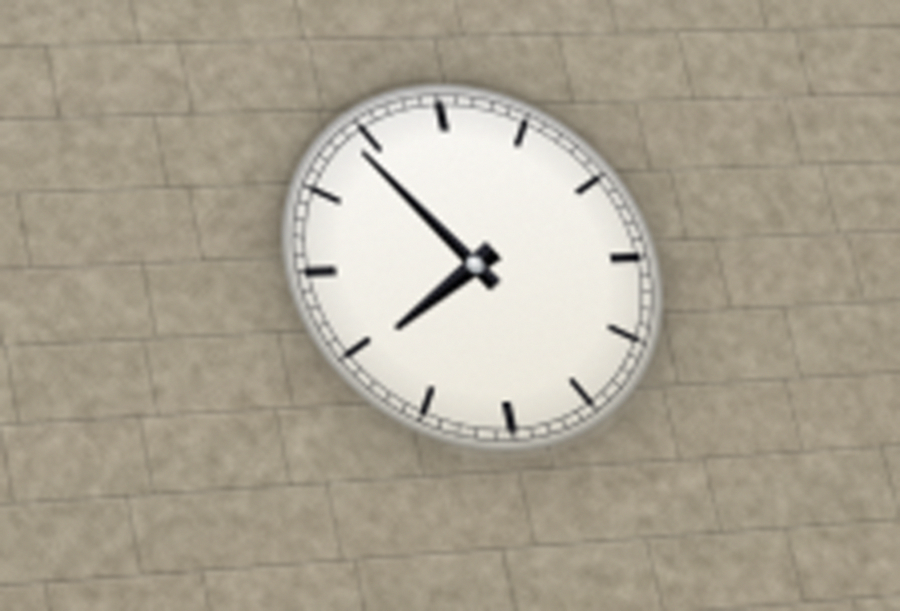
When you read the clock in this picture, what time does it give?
7:54
